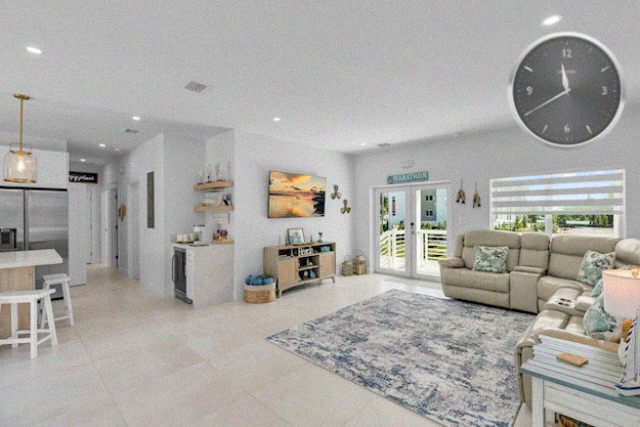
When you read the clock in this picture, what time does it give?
11:40
